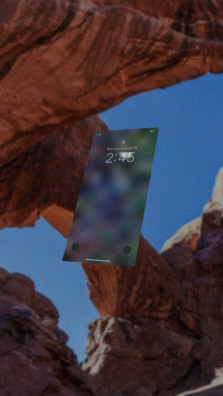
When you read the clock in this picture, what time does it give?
2:45
